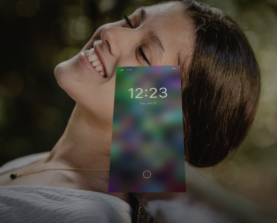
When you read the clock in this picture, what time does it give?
12:23
